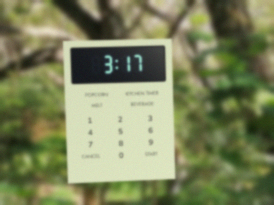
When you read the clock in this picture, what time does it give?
3:17
